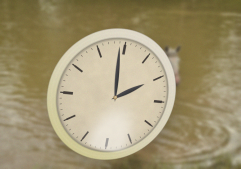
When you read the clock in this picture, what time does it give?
1:59
